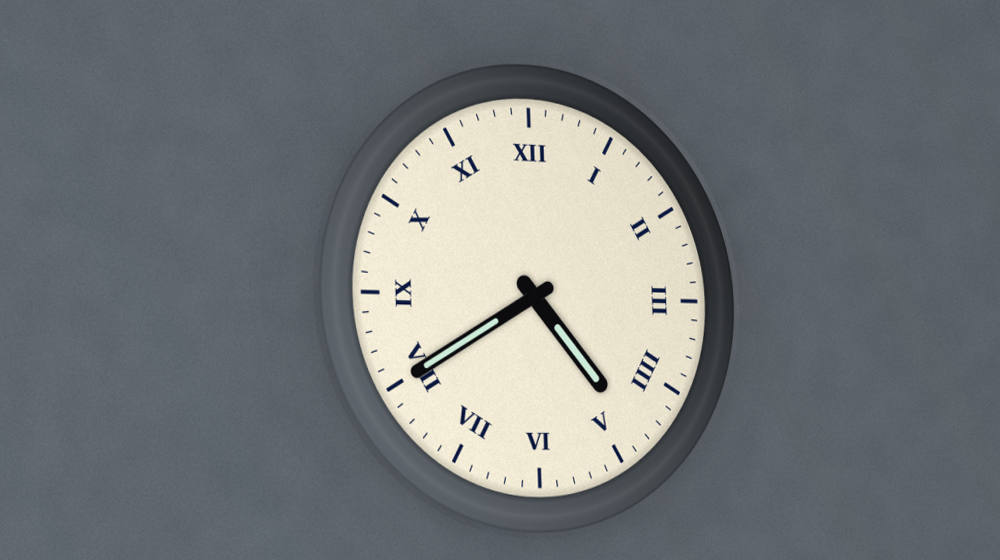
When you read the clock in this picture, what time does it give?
4:40
